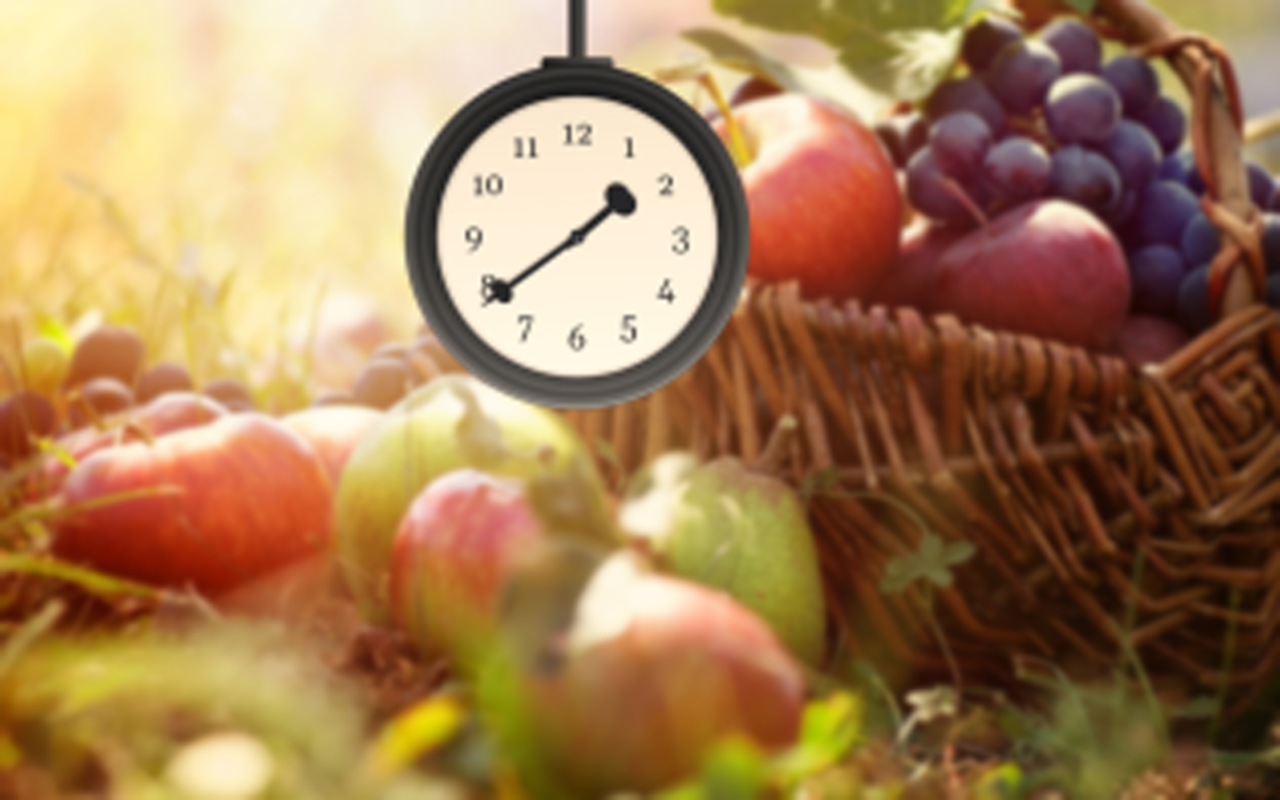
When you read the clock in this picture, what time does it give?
1:39
